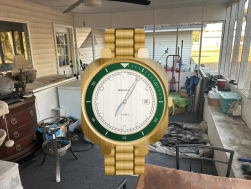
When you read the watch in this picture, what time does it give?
7:05
